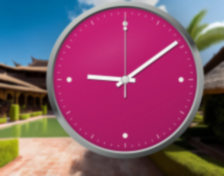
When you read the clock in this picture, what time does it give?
9:09:00
